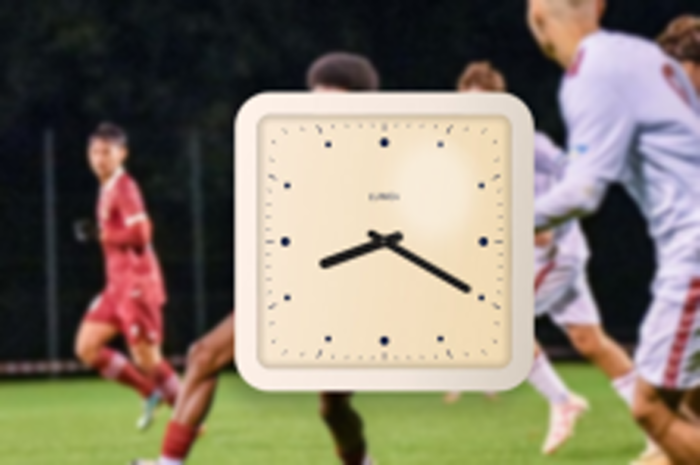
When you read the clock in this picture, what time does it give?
8:20
